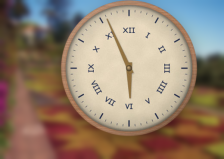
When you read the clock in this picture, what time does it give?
5:56
